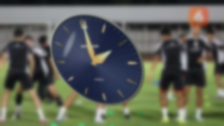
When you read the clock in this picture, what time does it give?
2:00
